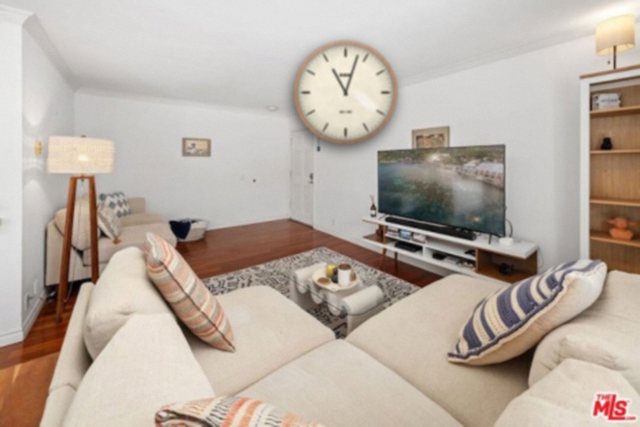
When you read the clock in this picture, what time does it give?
11:03
